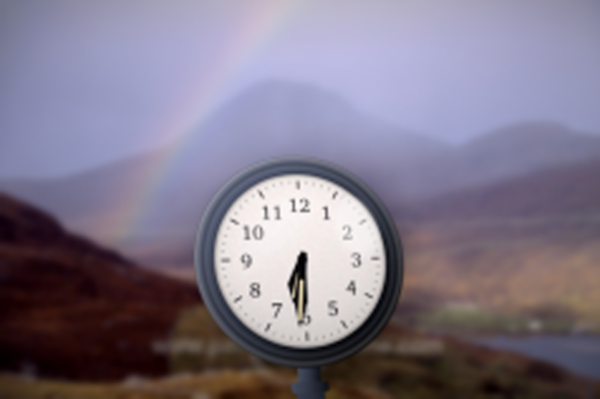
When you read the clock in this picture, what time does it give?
6:31
